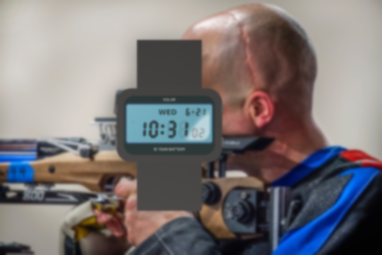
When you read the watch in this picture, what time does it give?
10:31:02
